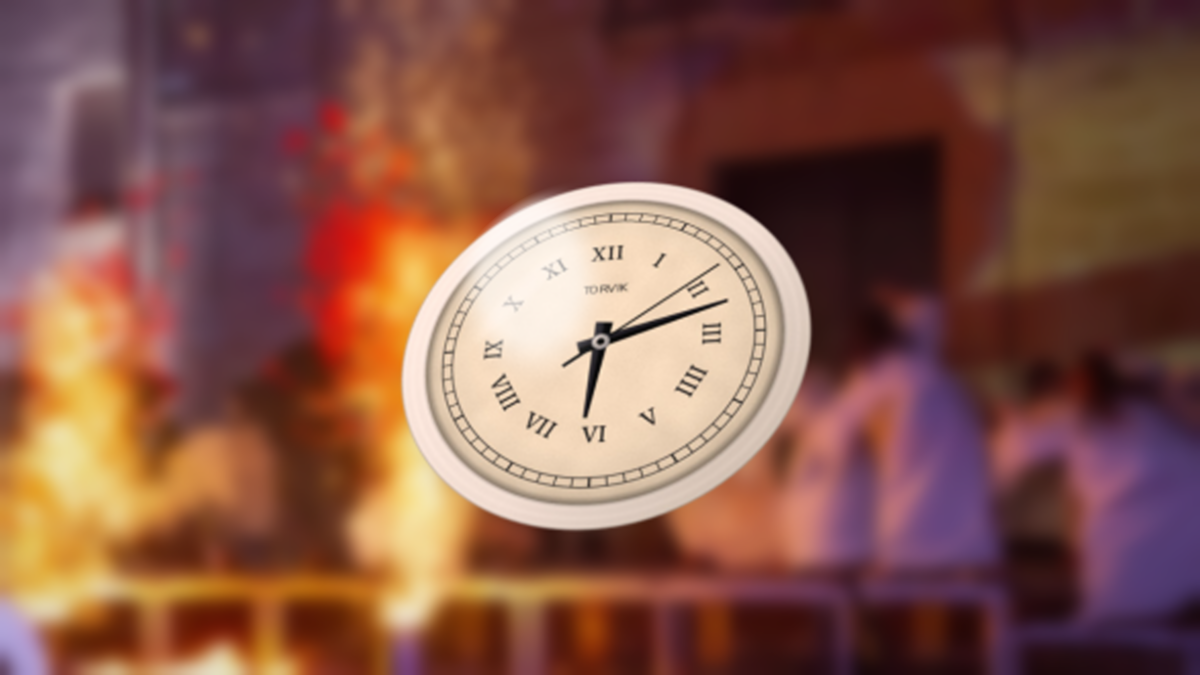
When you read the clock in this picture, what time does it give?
6:12:09
